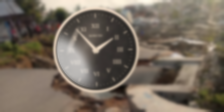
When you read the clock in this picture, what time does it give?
1:53
